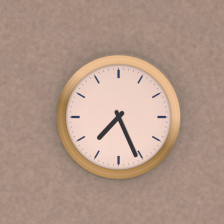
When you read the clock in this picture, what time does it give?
7:26
